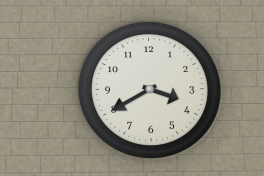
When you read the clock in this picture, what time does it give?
3:40
